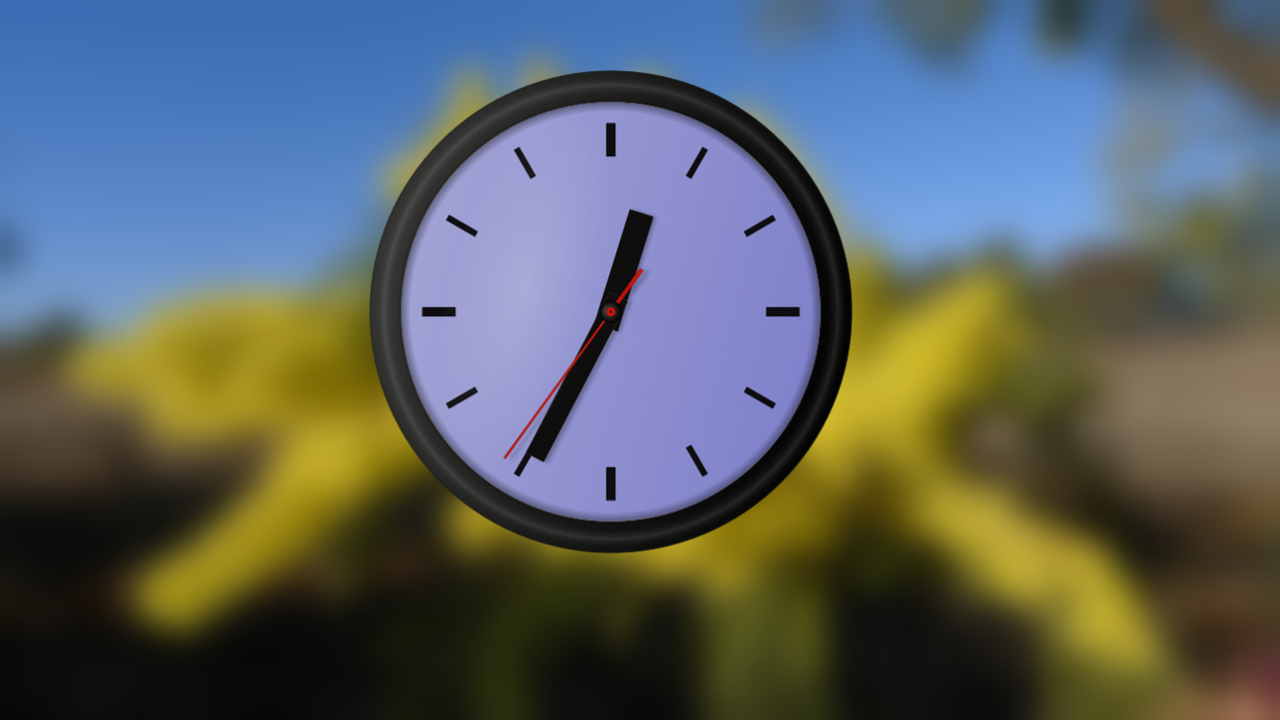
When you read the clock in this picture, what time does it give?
12:34:36
